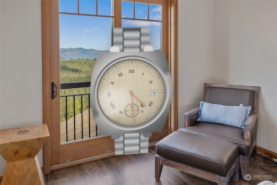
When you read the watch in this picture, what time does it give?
4:29
